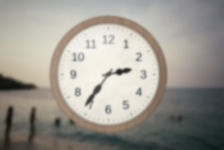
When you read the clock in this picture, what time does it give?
2:36
